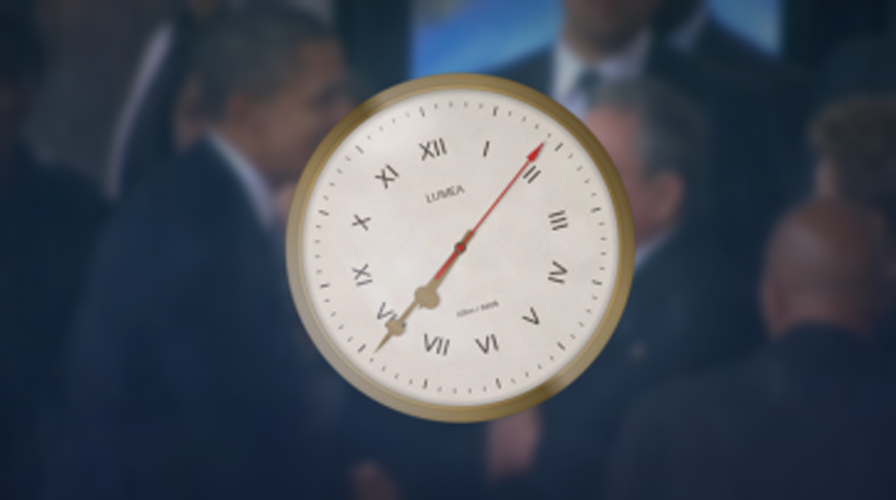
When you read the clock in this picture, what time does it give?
7:39:09
